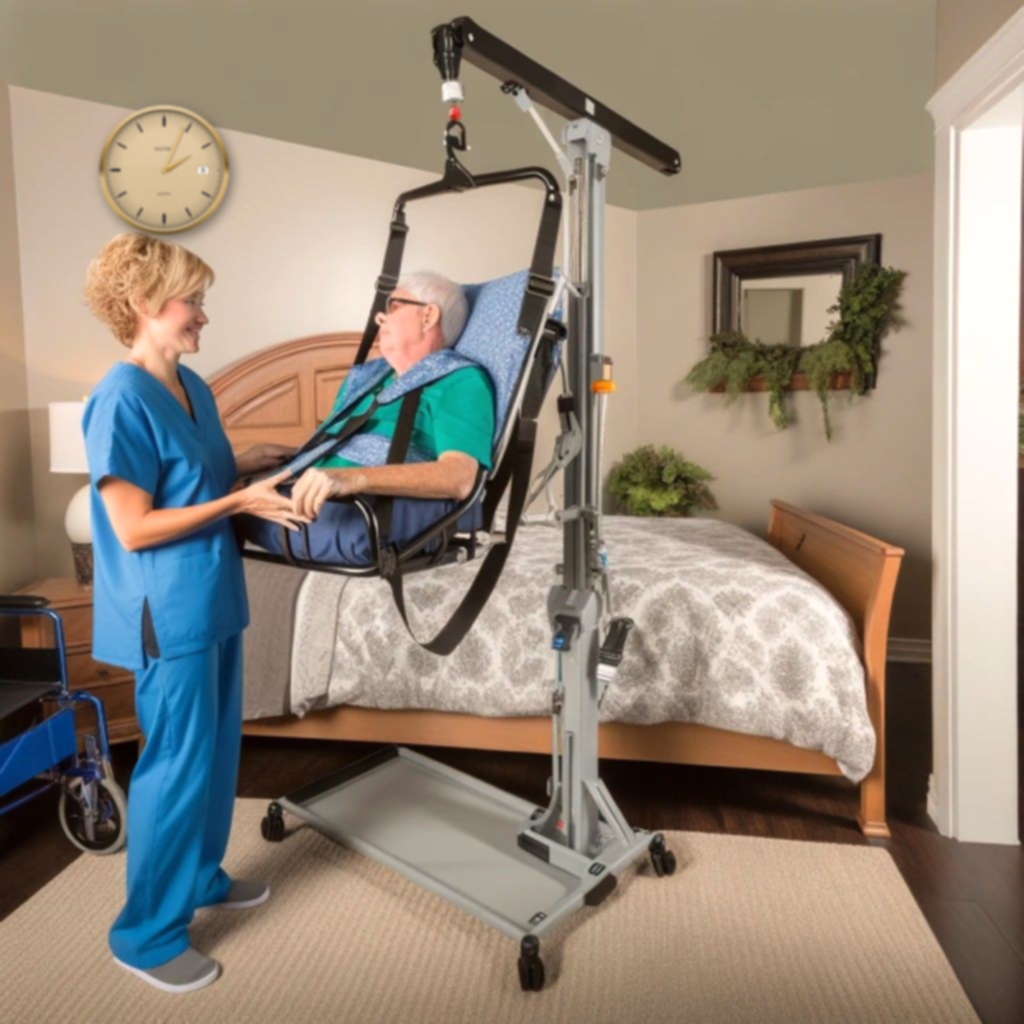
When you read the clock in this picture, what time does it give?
2:04
